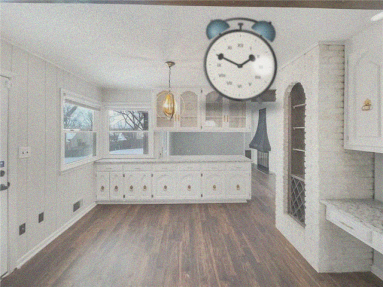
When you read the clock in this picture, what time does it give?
1:49
